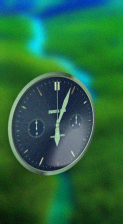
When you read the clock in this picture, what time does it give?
6:04
